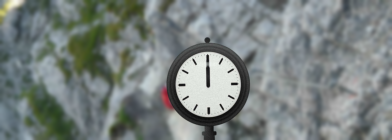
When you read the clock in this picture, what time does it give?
12:00
